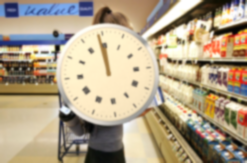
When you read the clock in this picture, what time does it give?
11:59
